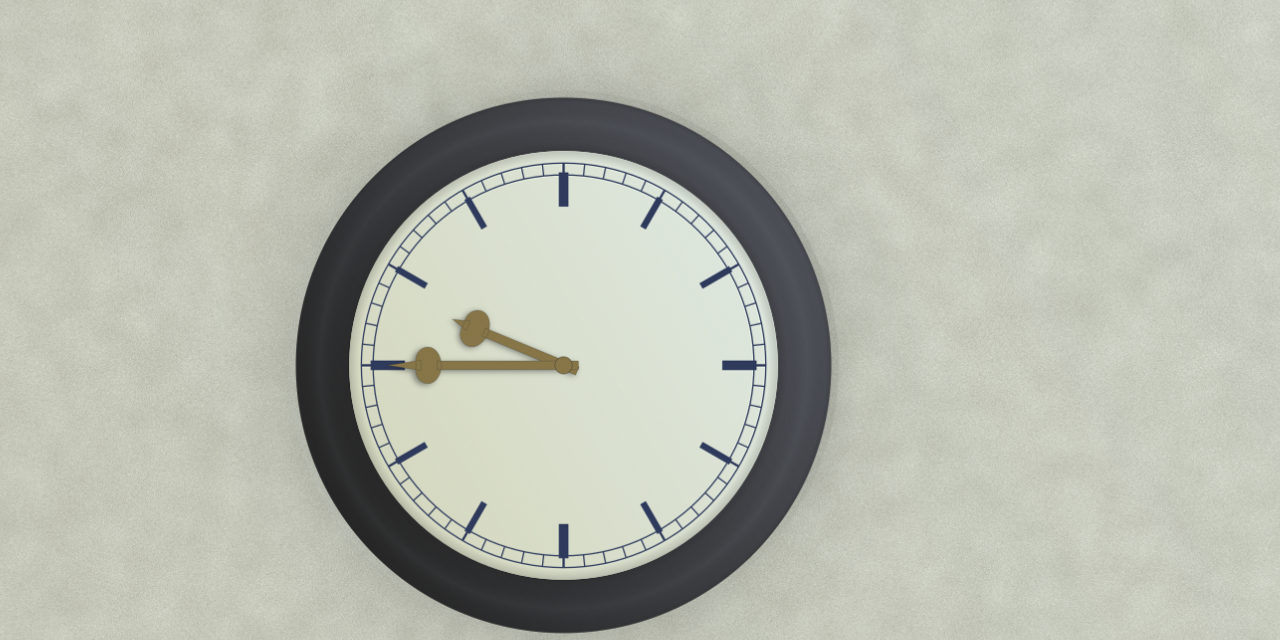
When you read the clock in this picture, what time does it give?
9:45
